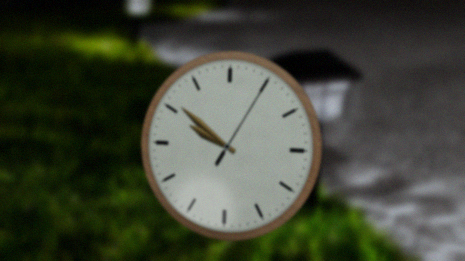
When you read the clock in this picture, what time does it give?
9:51:05
